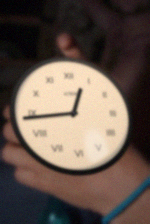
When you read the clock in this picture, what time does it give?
12:44
